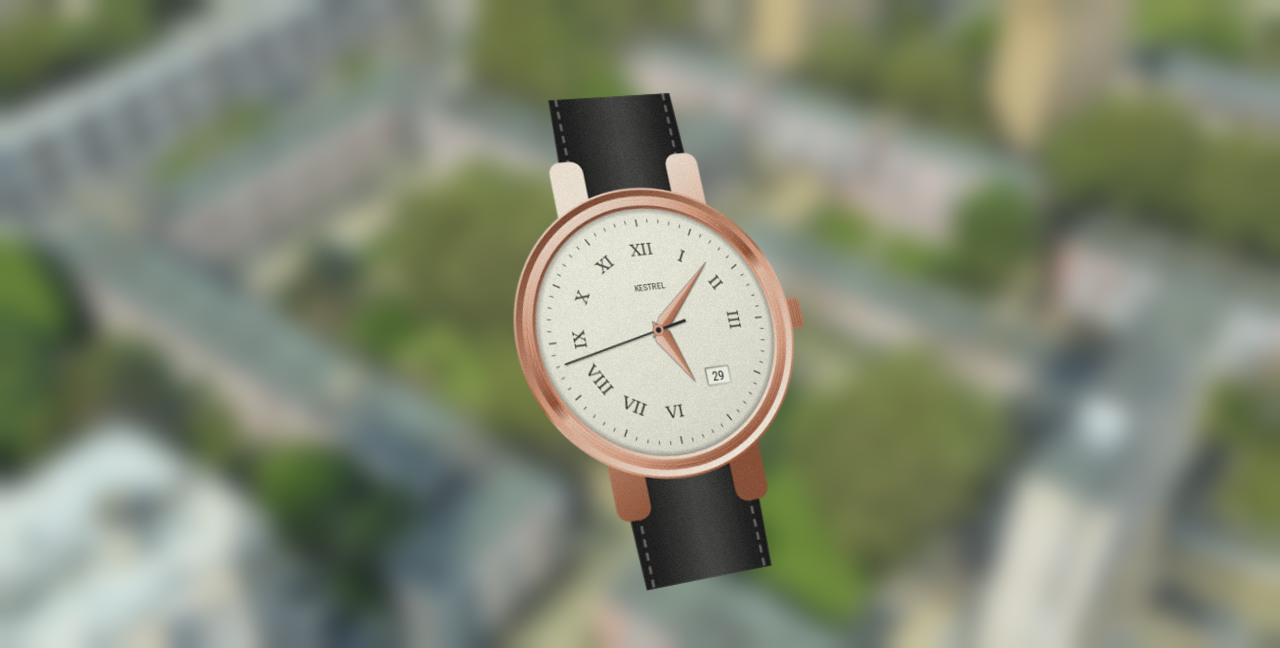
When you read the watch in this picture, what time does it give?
5:07:43
